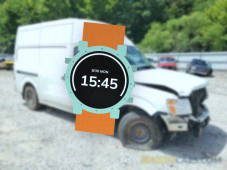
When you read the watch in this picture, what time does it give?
15:45
